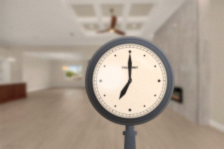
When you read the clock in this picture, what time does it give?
7:00
